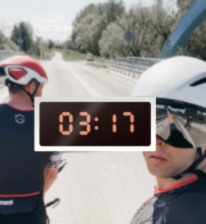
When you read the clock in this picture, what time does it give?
3:17
